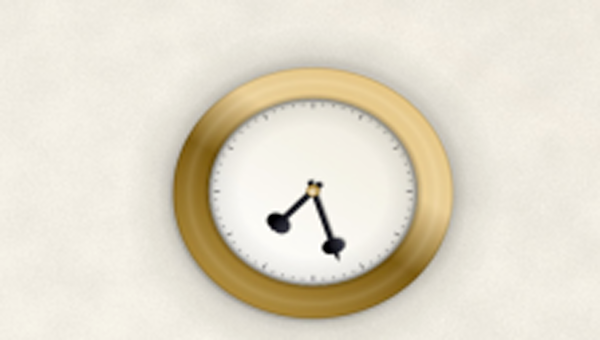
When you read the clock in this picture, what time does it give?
7:27
